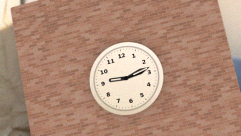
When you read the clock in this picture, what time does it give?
9:13
